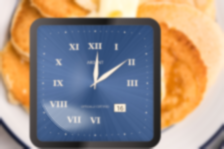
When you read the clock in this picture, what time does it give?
12:09
